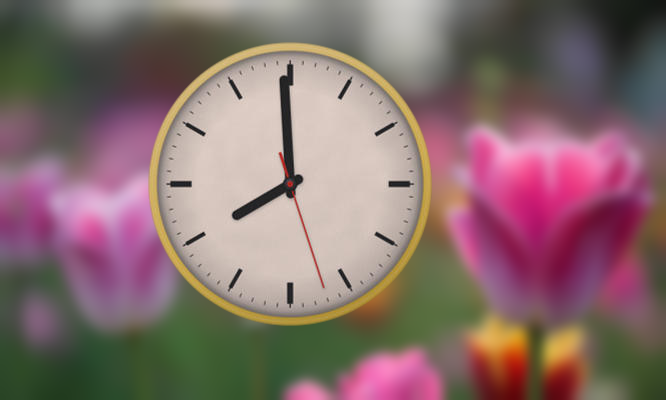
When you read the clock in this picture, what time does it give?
7:59:27
